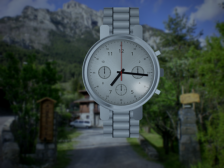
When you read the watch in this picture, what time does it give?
7:16
